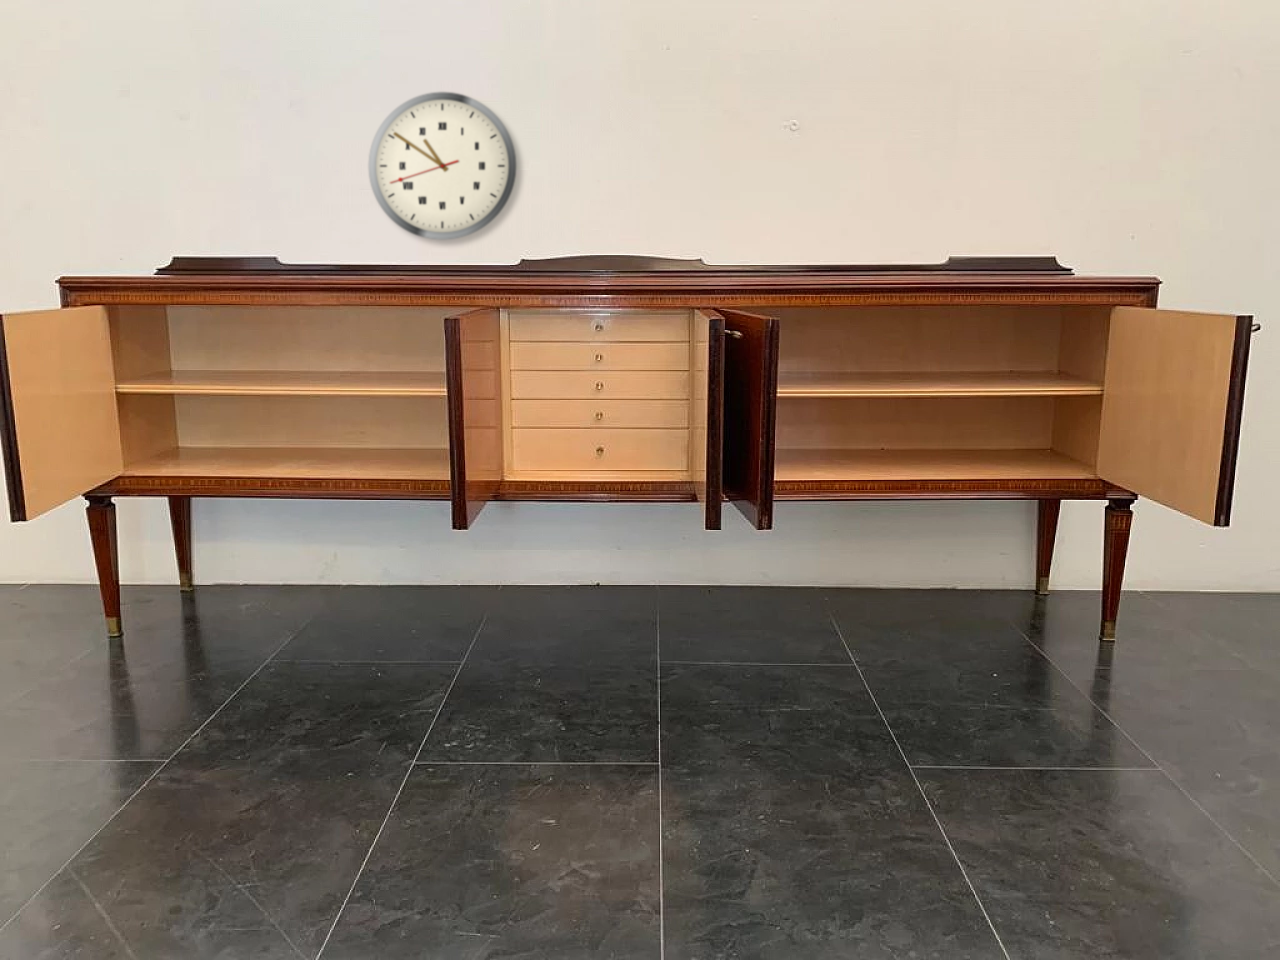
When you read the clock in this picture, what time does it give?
10:50:42
